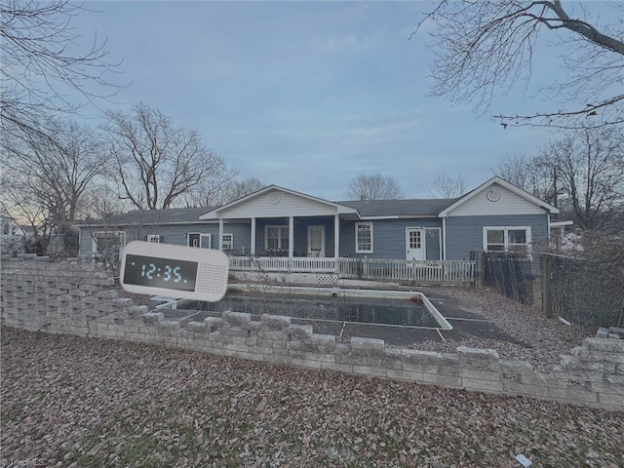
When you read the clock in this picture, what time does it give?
12:35
